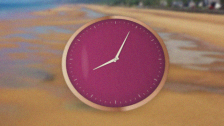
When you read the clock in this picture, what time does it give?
8:04
